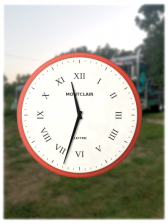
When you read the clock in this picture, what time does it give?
11:33
